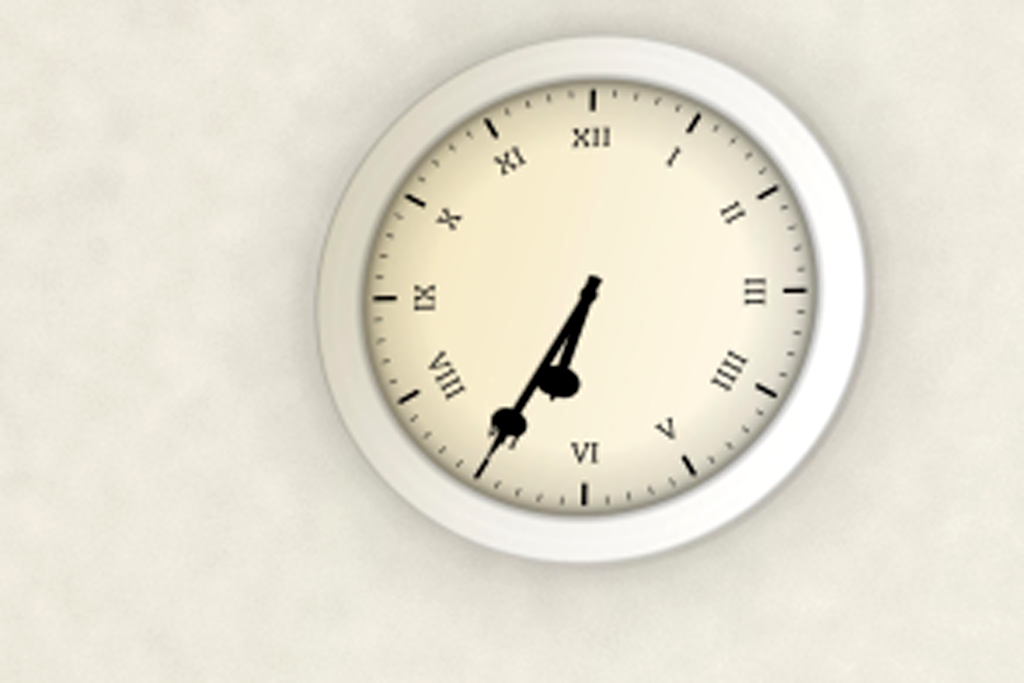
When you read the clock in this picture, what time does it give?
6:35
